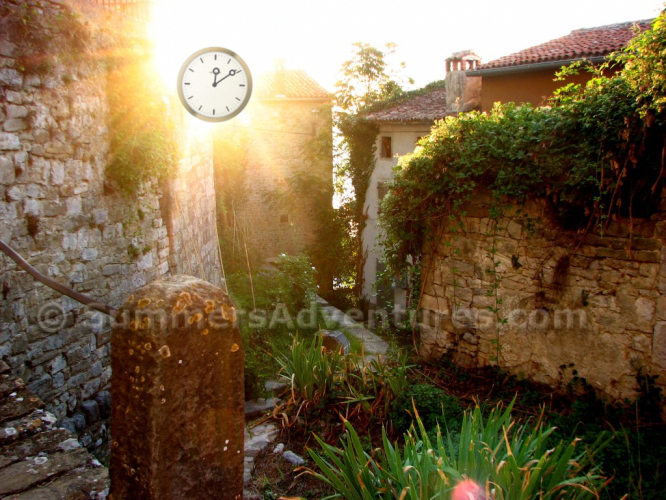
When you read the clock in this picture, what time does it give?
12:09
